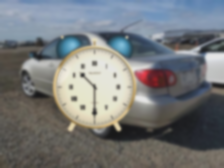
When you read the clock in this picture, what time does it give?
10:30
